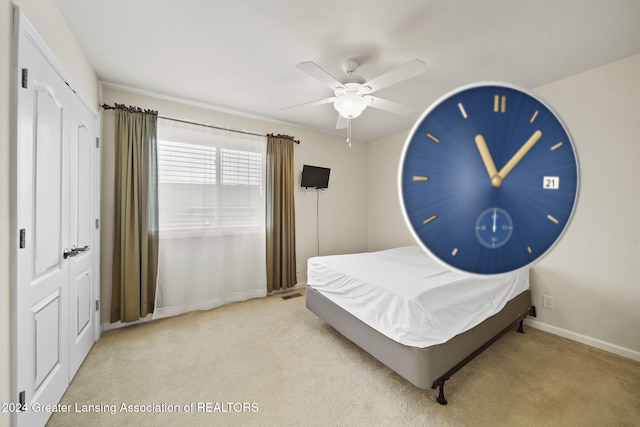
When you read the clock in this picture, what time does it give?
11:07
